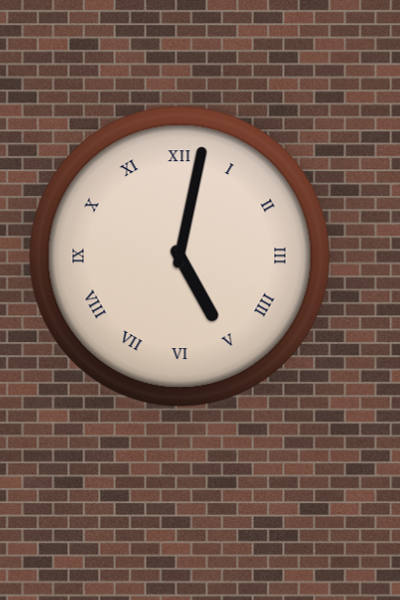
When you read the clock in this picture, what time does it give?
5:02
